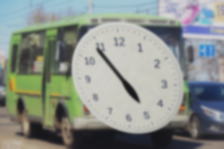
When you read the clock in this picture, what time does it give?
4:54
